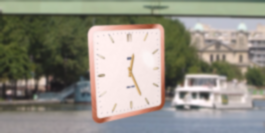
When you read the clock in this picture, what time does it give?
12:26
